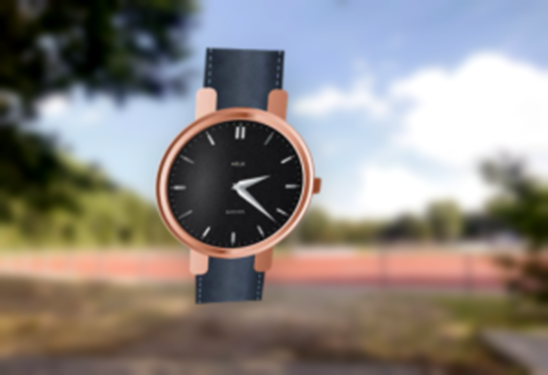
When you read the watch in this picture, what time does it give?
2:22
